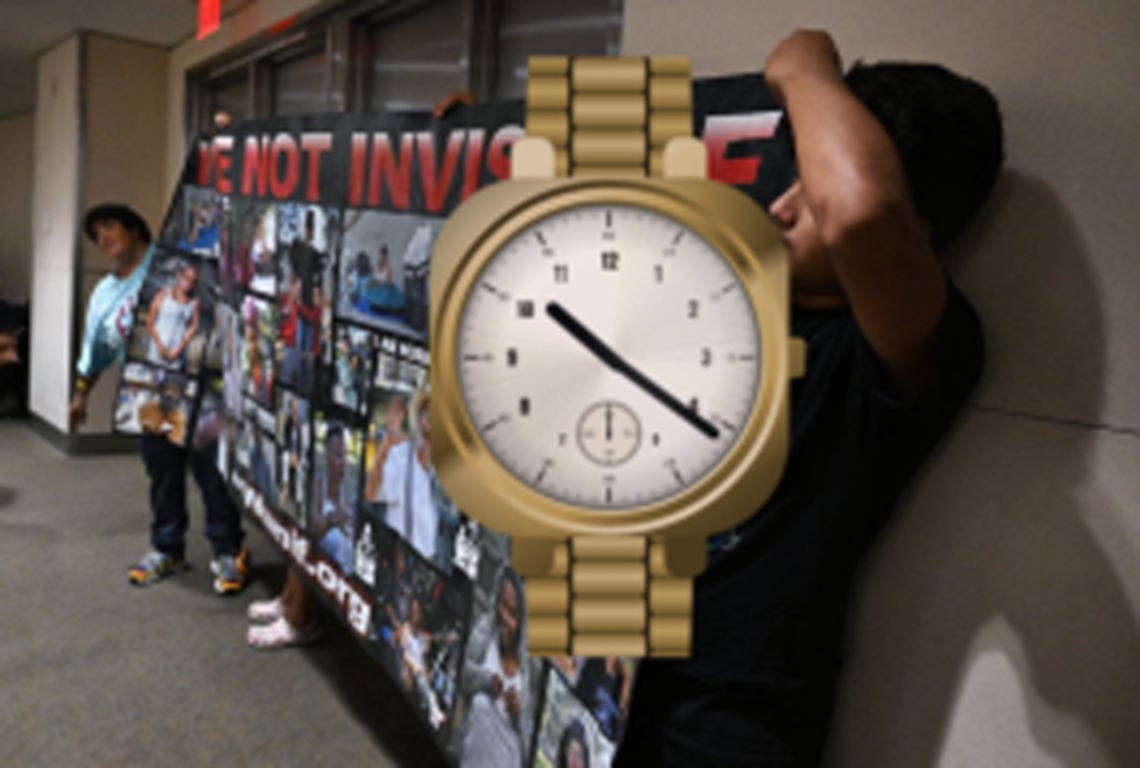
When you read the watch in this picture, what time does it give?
10:21
